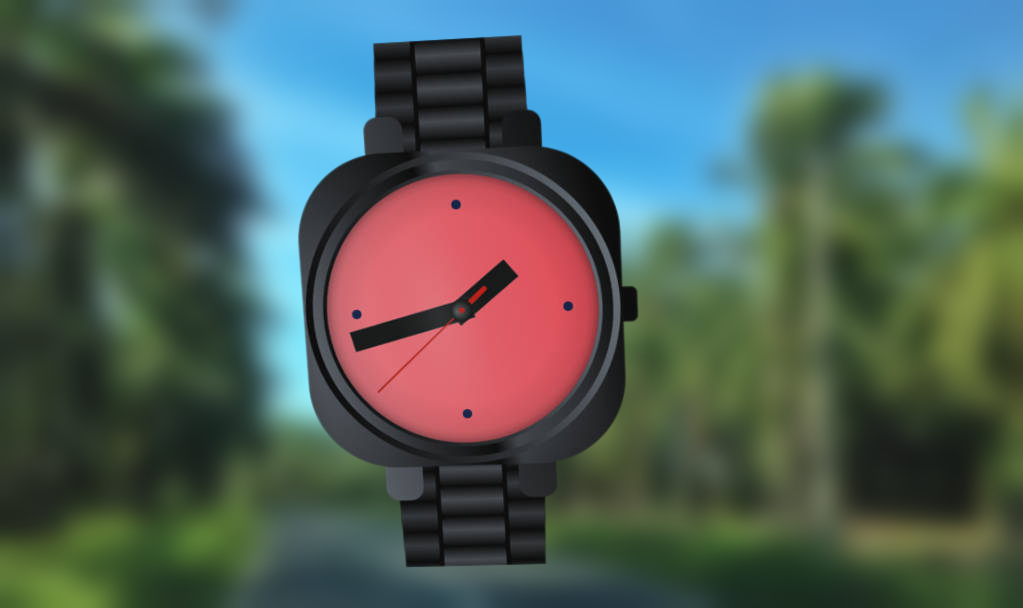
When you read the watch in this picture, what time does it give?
1:42:38
